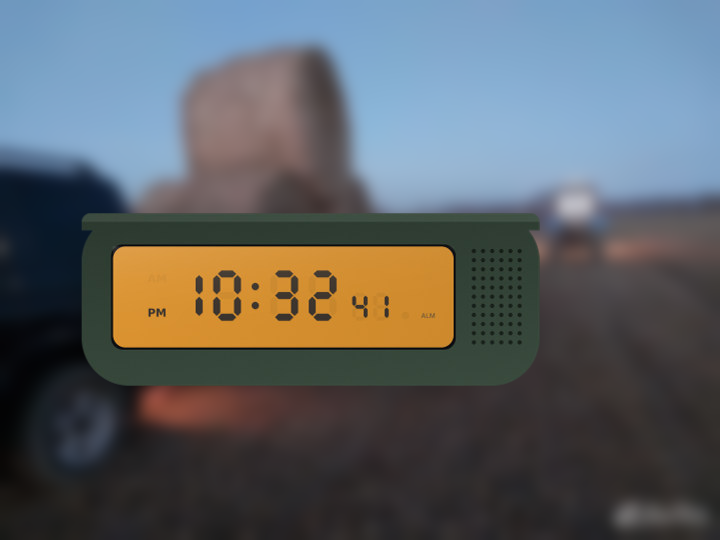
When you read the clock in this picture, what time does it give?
10:32:41
